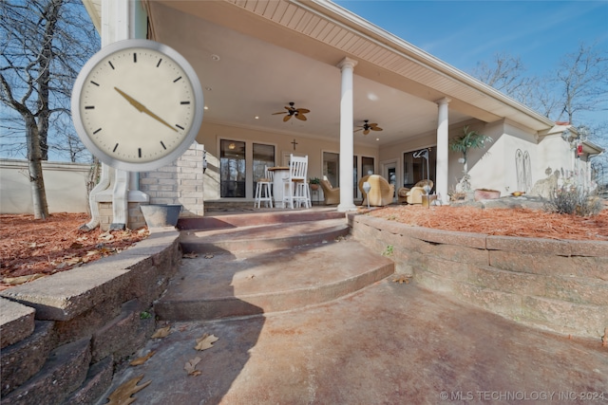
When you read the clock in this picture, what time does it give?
10:21
